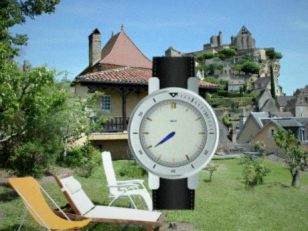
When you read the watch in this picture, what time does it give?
7:39
